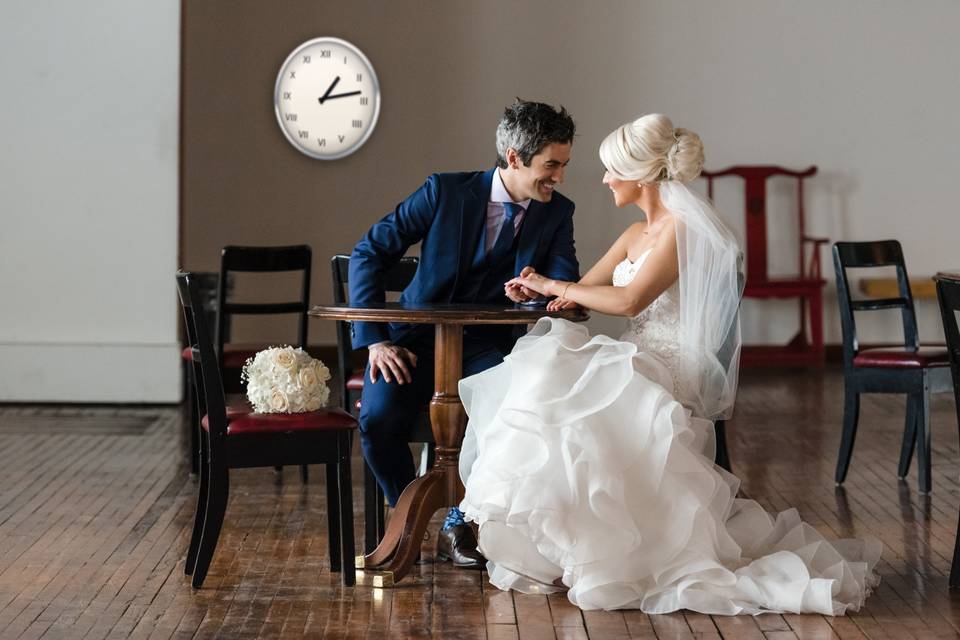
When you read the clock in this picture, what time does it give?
1:13
